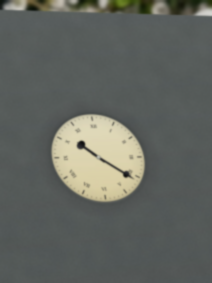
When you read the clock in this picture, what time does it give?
10:21
